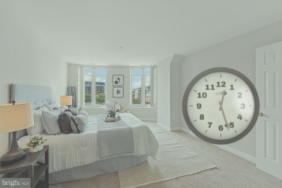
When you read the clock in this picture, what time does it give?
12:27
